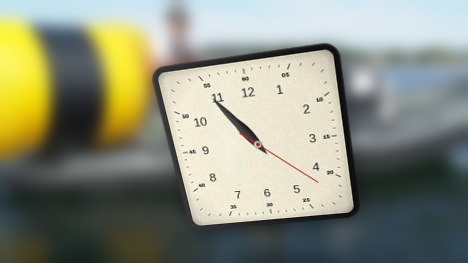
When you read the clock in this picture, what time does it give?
10:54:22
